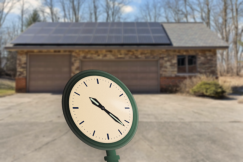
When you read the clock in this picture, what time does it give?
10:22
